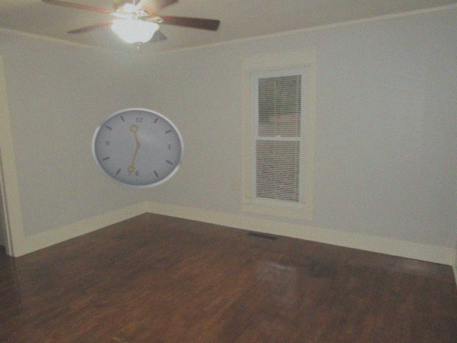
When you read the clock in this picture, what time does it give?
11:32
